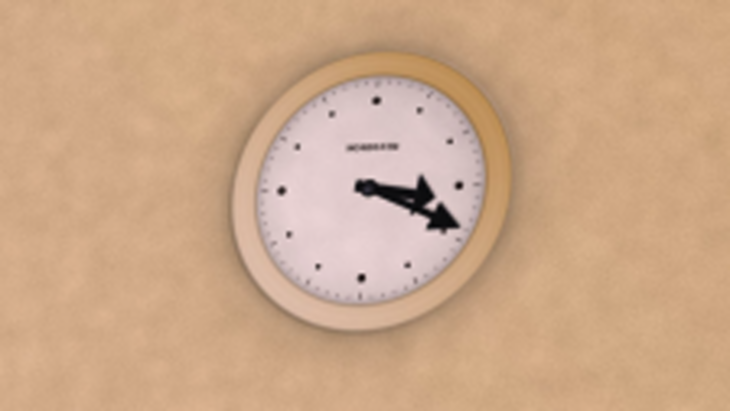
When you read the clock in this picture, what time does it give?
3:19
